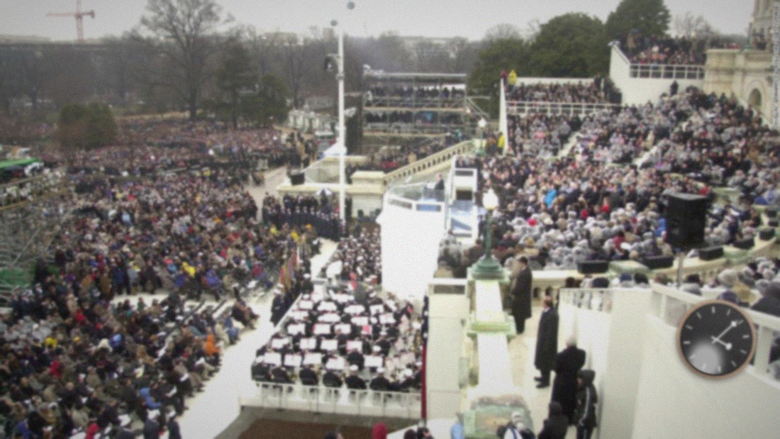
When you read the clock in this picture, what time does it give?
4:09
